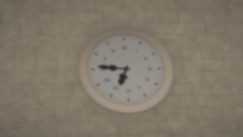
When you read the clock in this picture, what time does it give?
6:46
